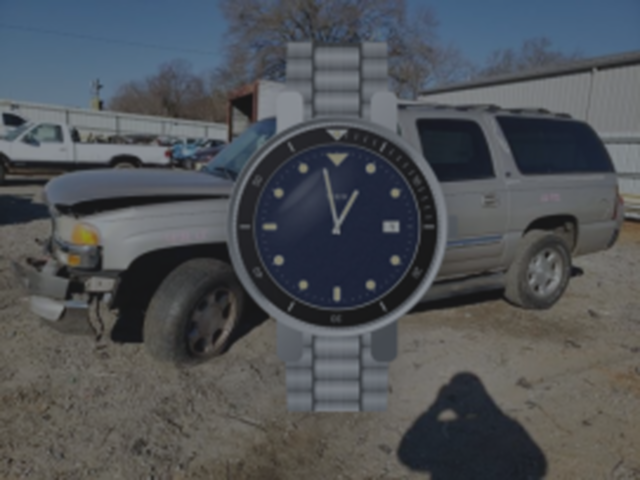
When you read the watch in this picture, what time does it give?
12:58
